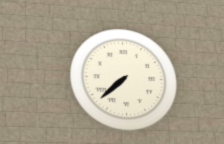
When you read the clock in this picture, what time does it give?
7:38
